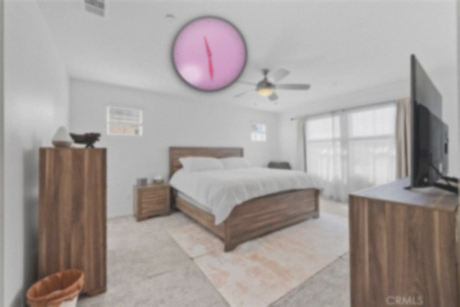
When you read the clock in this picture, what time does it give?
11:29
